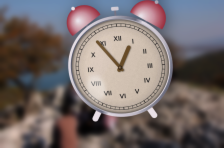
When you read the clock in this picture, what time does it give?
12:54
